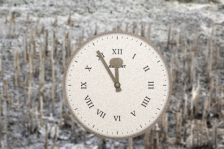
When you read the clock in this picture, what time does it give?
11:55
